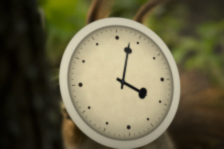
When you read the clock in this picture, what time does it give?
4:03
